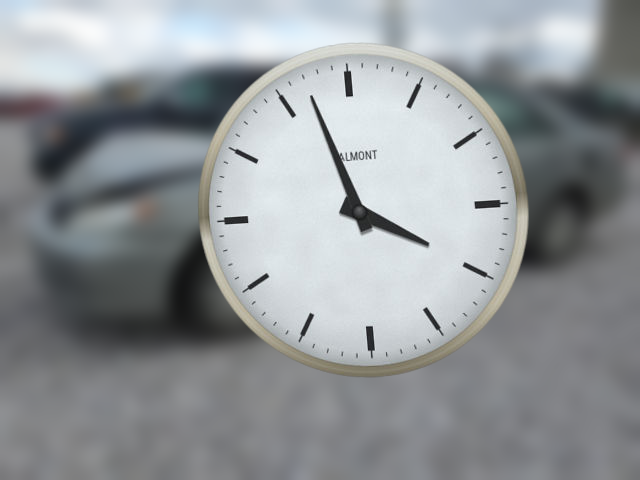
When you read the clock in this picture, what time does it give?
3:57
